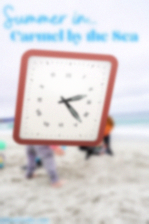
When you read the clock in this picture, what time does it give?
2:23
